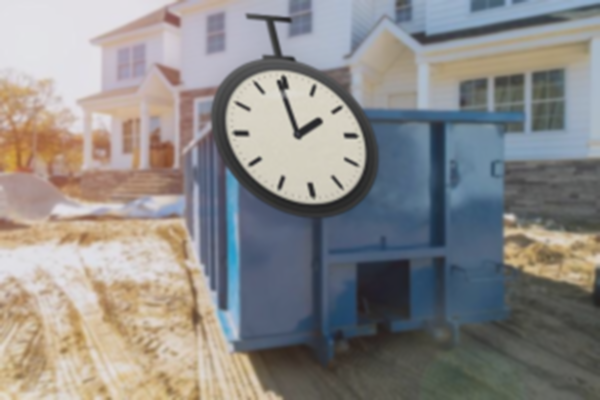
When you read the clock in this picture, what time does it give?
1:59
